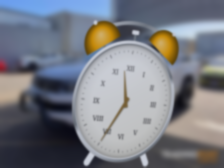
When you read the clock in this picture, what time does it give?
11:35
